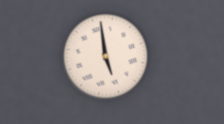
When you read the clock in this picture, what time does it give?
6:02
